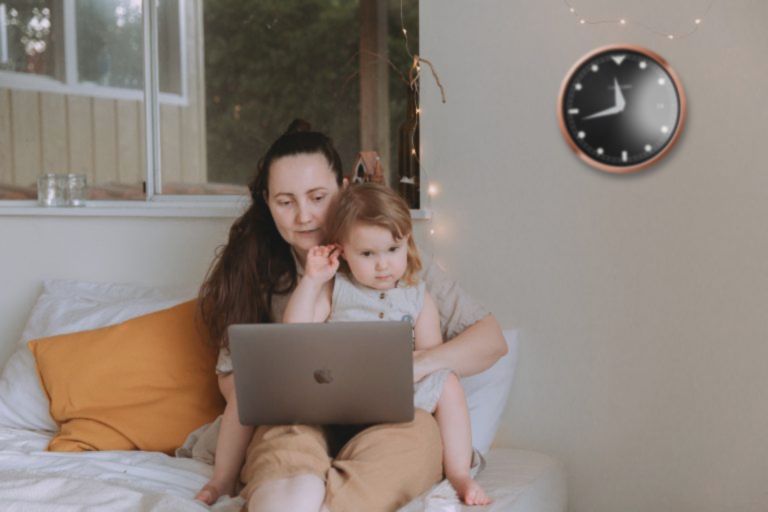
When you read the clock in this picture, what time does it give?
11:43
